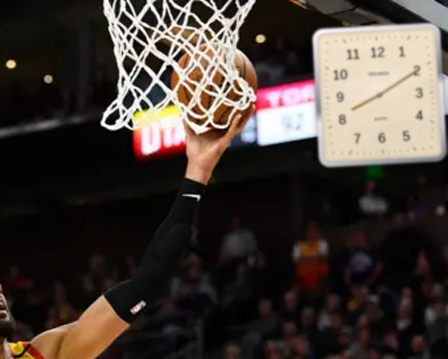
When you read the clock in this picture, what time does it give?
8:10
